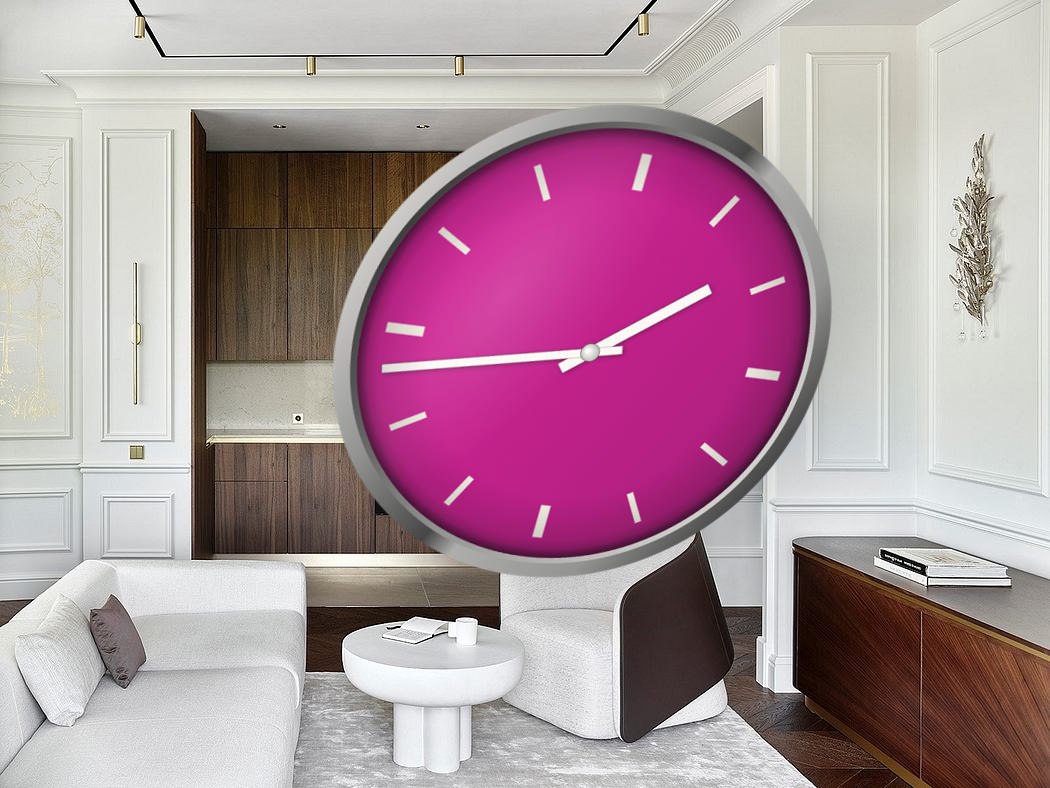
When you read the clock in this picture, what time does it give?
1:43
